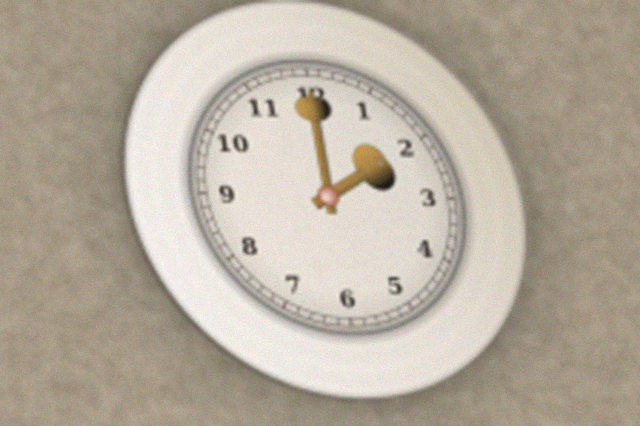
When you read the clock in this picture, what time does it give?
2:00
